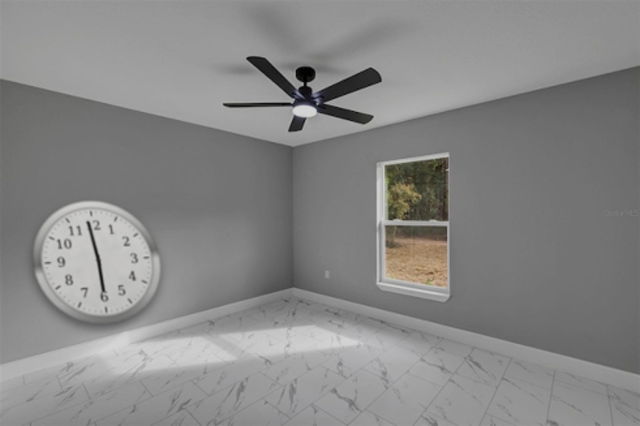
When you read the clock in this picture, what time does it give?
5:59
